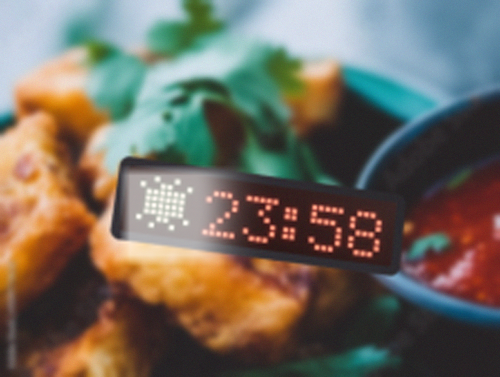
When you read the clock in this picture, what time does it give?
23:58
